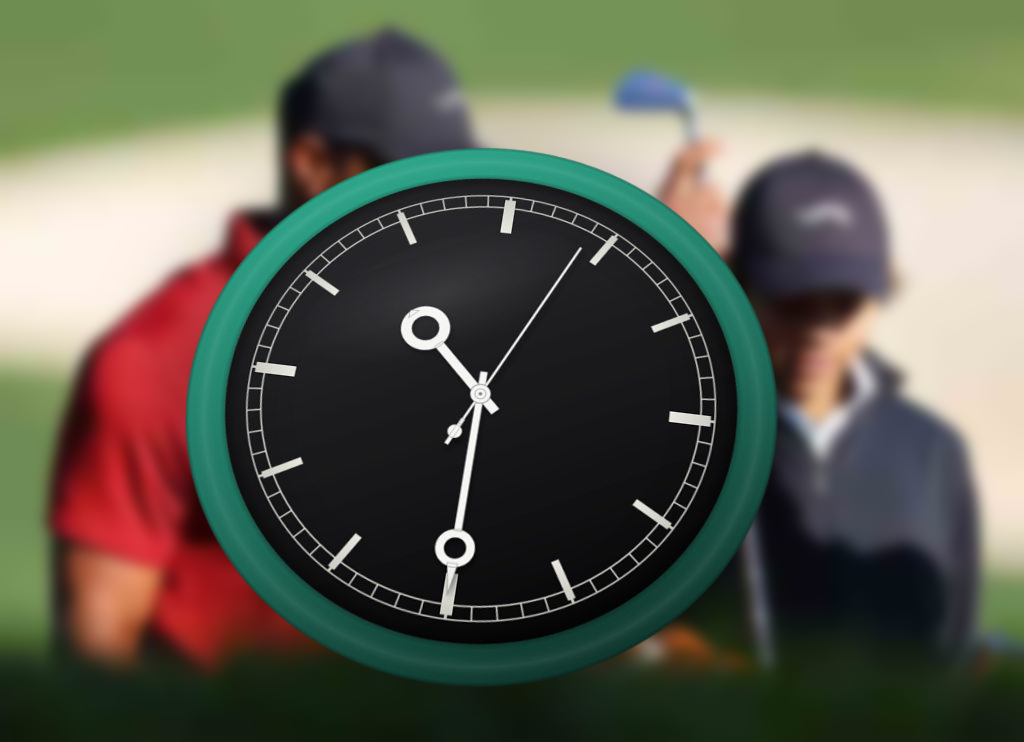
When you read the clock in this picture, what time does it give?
10:30:04
